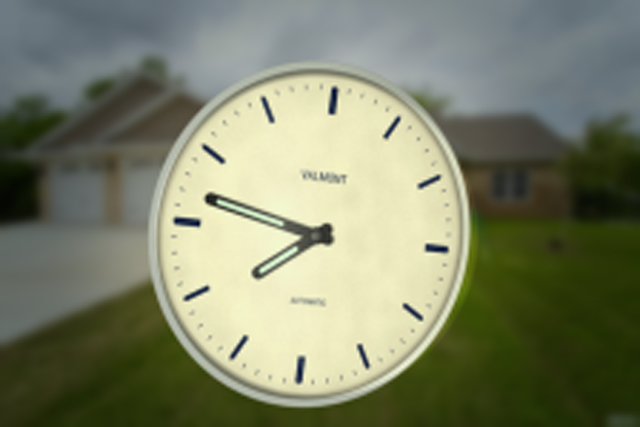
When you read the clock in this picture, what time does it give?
7:47
